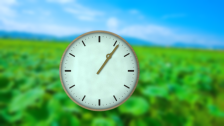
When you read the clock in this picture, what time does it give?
1:06
